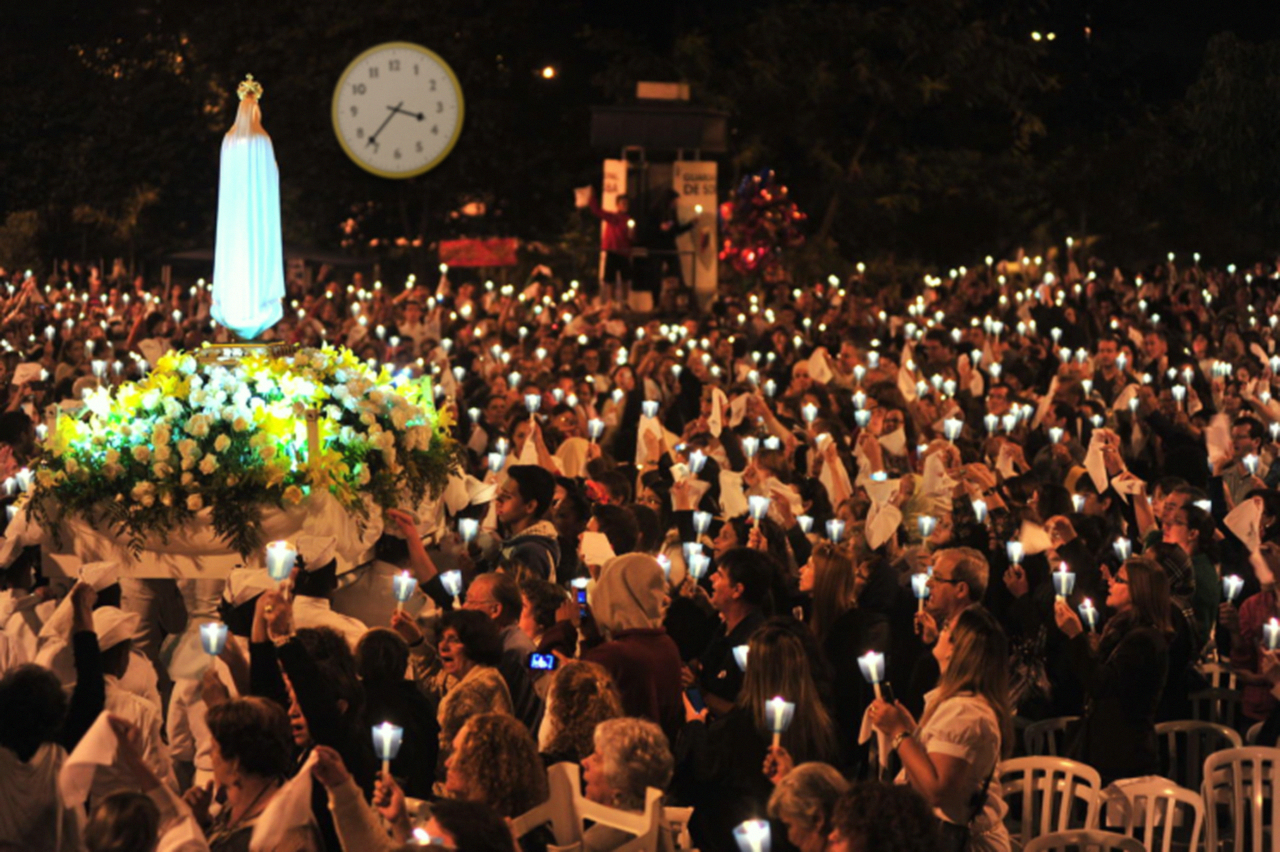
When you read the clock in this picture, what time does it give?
3:37
